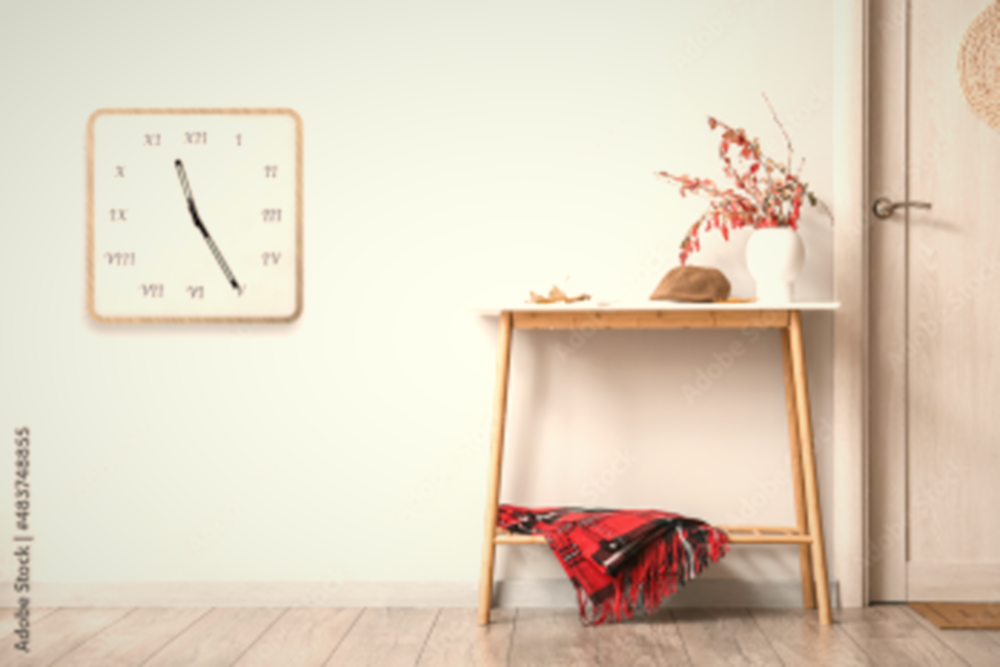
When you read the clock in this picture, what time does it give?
11:25
